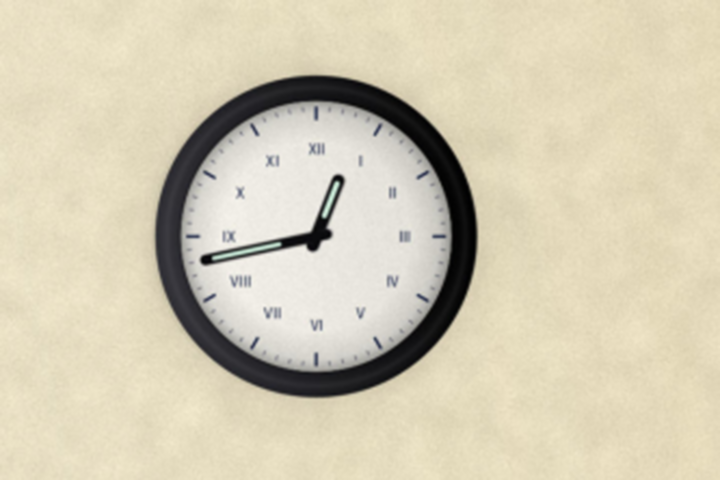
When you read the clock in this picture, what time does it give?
12:43
